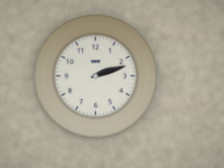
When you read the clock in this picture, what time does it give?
2:12
